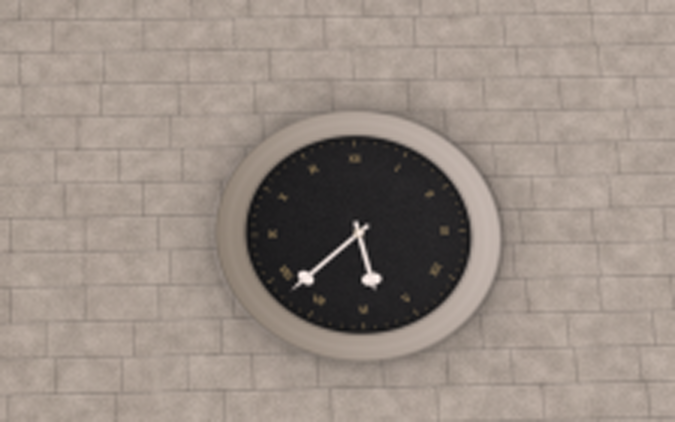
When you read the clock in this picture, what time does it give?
5:38
